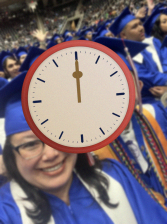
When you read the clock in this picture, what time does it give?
12:00
